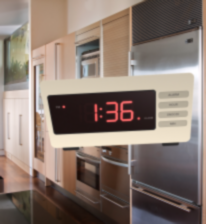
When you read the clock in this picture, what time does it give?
1:36
